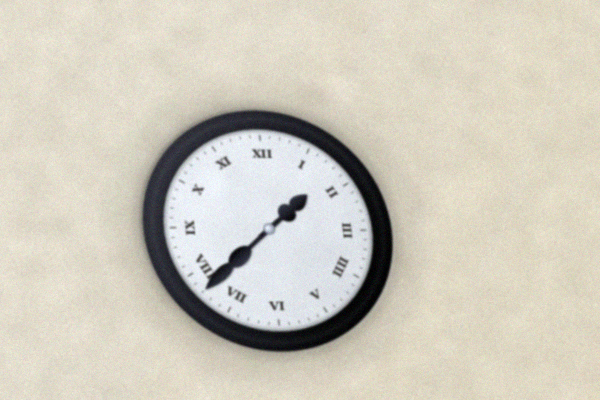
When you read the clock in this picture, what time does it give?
1:38
